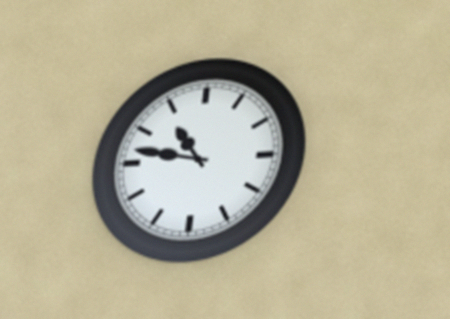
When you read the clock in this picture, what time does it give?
10:47
